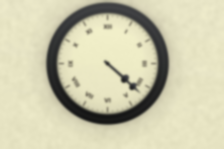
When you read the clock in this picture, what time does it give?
4:22
